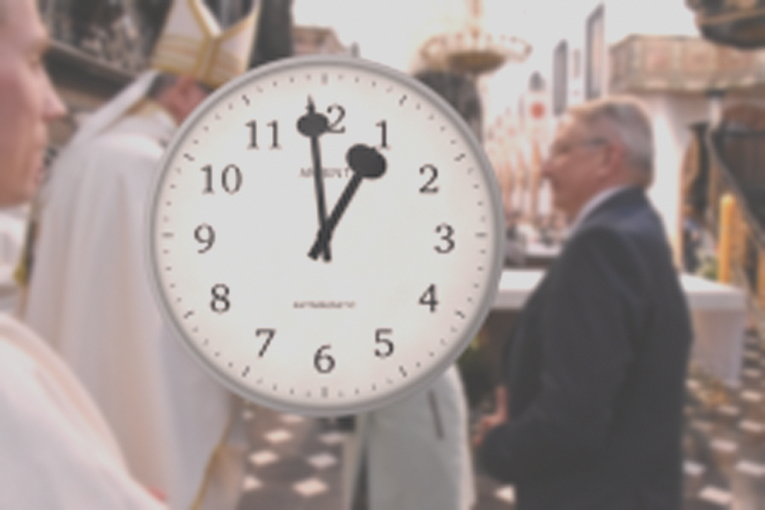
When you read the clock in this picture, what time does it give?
12:59
